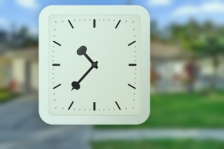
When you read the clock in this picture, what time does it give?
10:37
